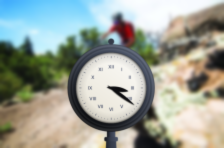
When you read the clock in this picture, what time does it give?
3:21
